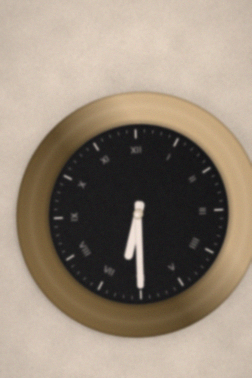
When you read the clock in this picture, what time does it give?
6:30
